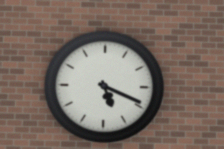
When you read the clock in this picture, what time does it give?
5:19
